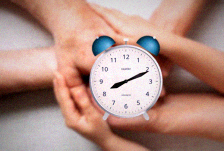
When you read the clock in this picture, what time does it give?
8:11
